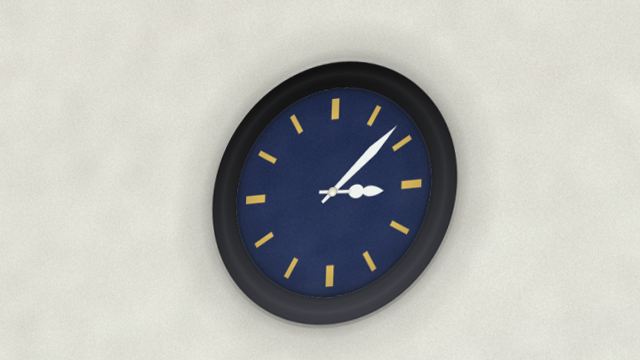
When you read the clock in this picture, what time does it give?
3:08
